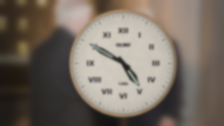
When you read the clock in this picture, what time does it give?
4:50
